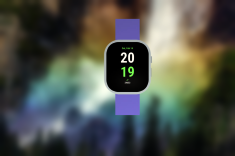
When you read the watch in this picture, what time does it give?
20:19
